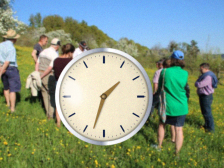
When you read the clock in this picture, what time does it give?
1:33
